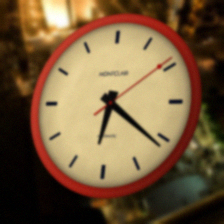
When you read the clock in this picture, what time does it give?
6:21:09
